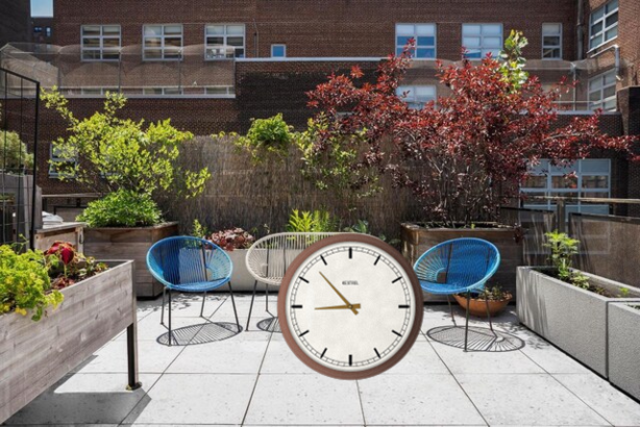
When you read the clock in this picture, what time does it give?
8:53
